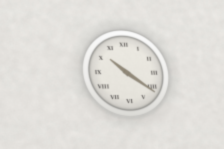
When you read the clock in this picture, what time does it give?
10:21
